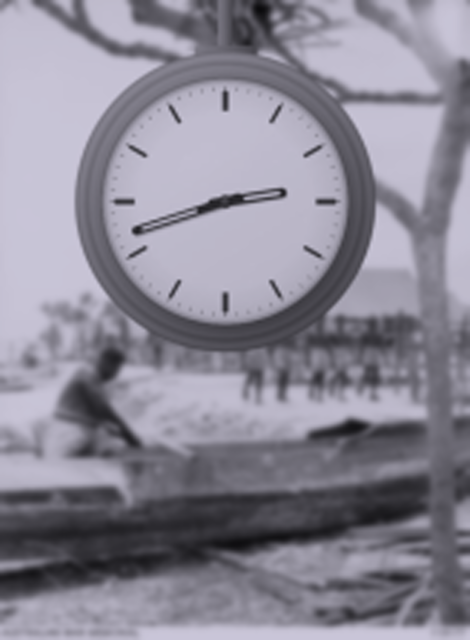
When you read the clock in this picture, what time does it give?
2:42
